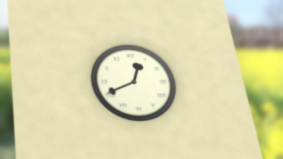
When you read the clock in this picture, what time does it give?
12:41
